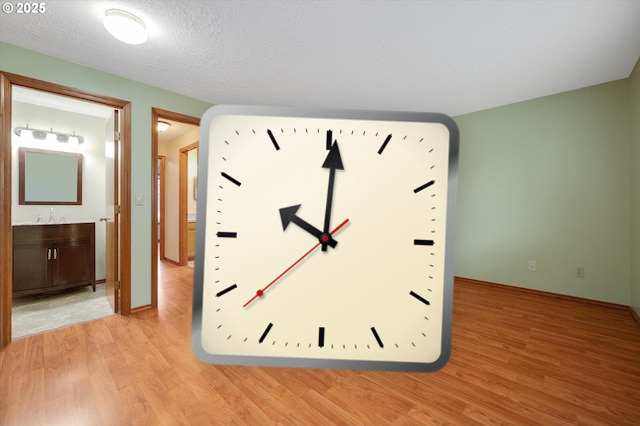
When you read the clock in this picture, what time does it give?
10:00:38
